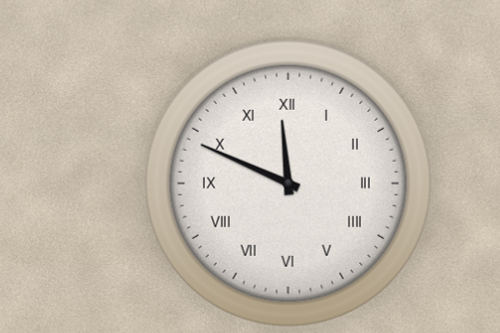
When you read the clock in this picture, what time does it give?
11:49
